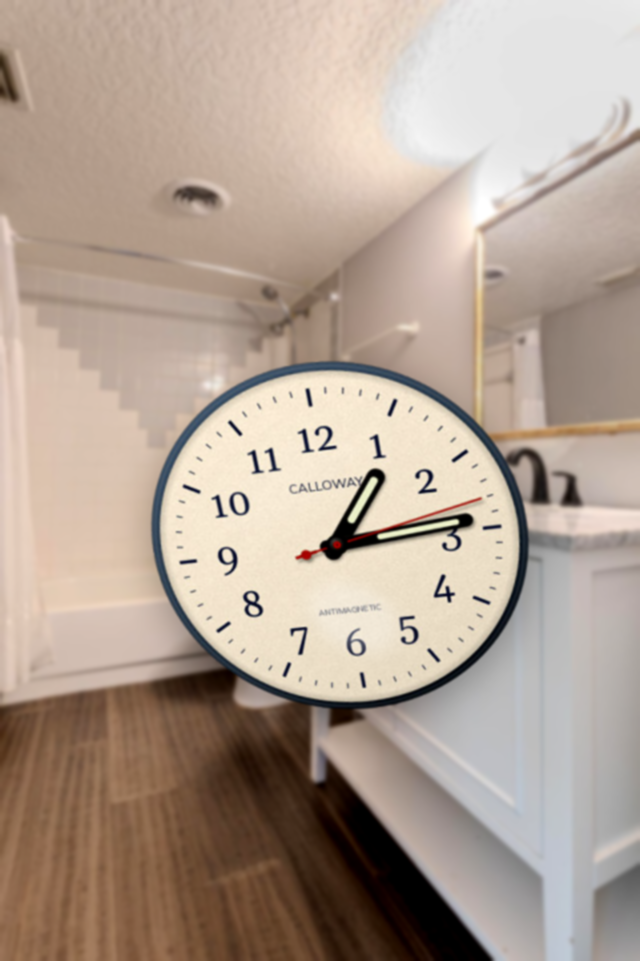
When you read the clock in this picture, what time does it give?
1:14:13
